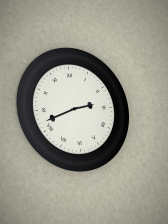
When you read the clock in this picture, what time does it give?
2:42
